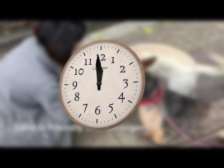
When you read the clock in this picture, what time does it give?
11:59
